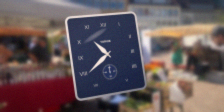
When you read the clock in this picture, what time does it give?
10:39
